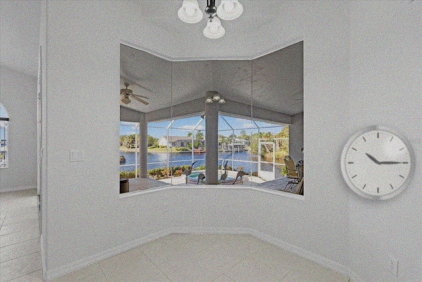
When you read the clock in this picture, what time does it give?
10:15
